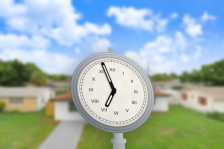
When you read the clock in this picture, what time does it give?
6:57
